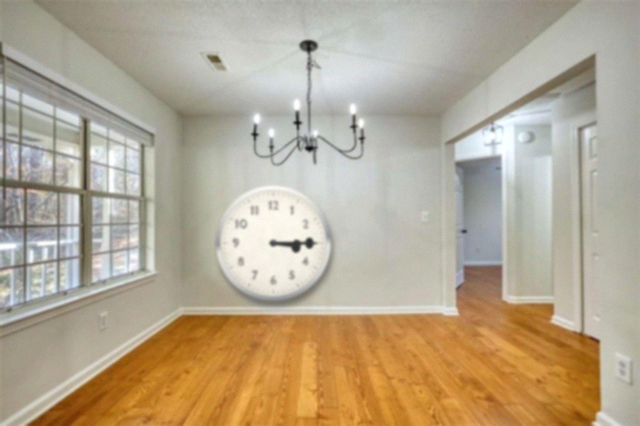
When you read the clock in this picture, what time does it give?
3:15
